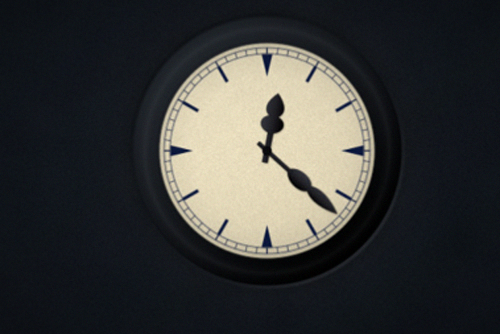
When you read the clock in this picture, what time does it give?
12:22
